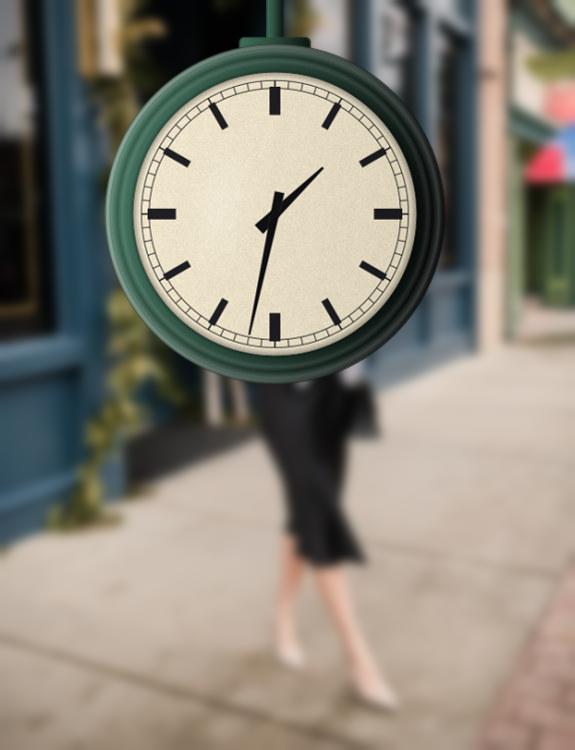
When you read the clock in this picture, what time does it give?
1:32
